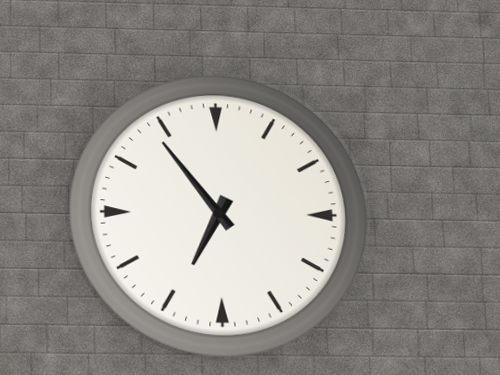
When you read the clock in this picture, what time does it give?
6:54
